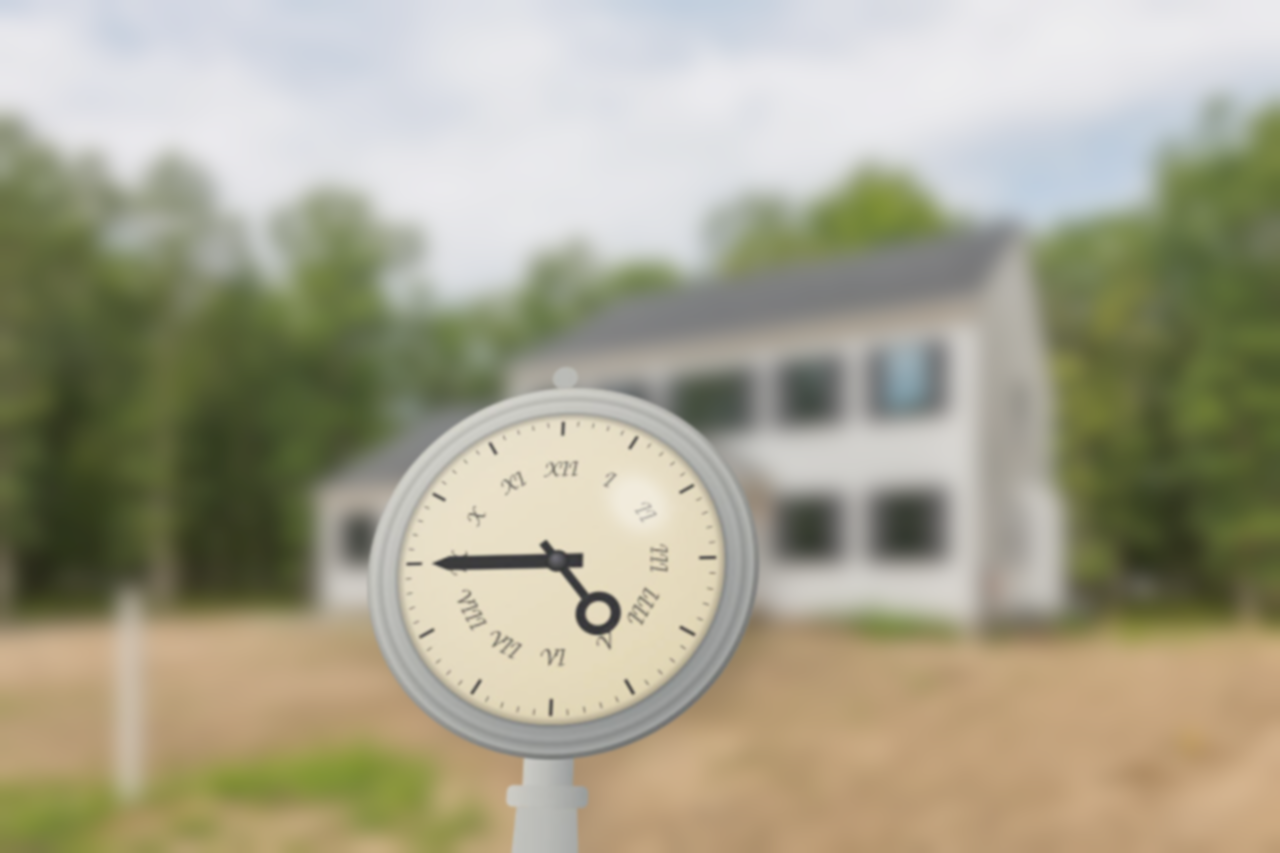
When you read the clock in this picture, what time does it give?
4:45
